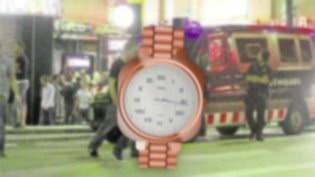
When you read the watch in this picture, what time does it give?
3:16
